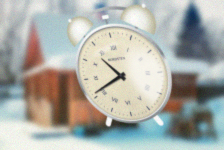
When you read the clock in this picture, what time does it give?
10:41
